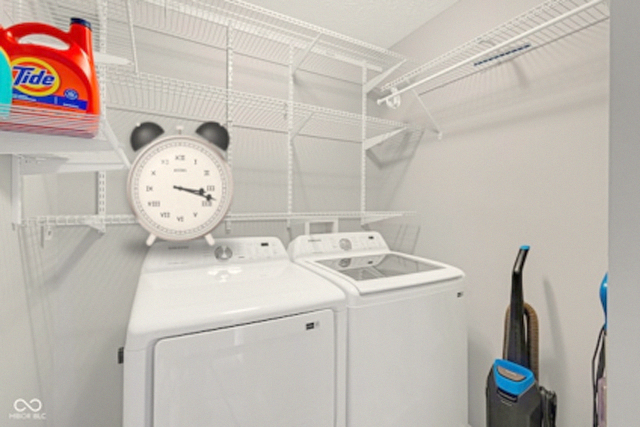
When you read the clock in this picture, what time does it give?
3:18
